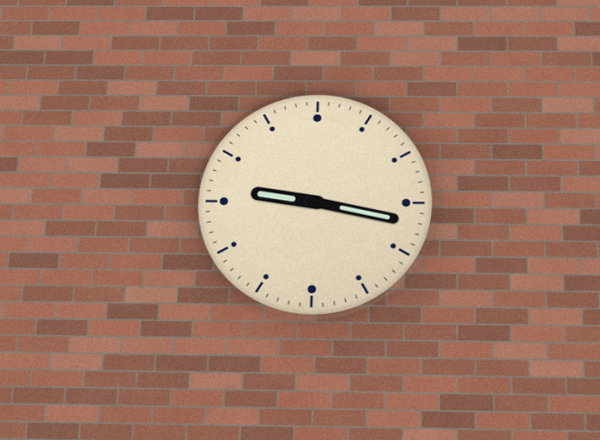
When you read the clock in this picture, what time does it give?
9:17
